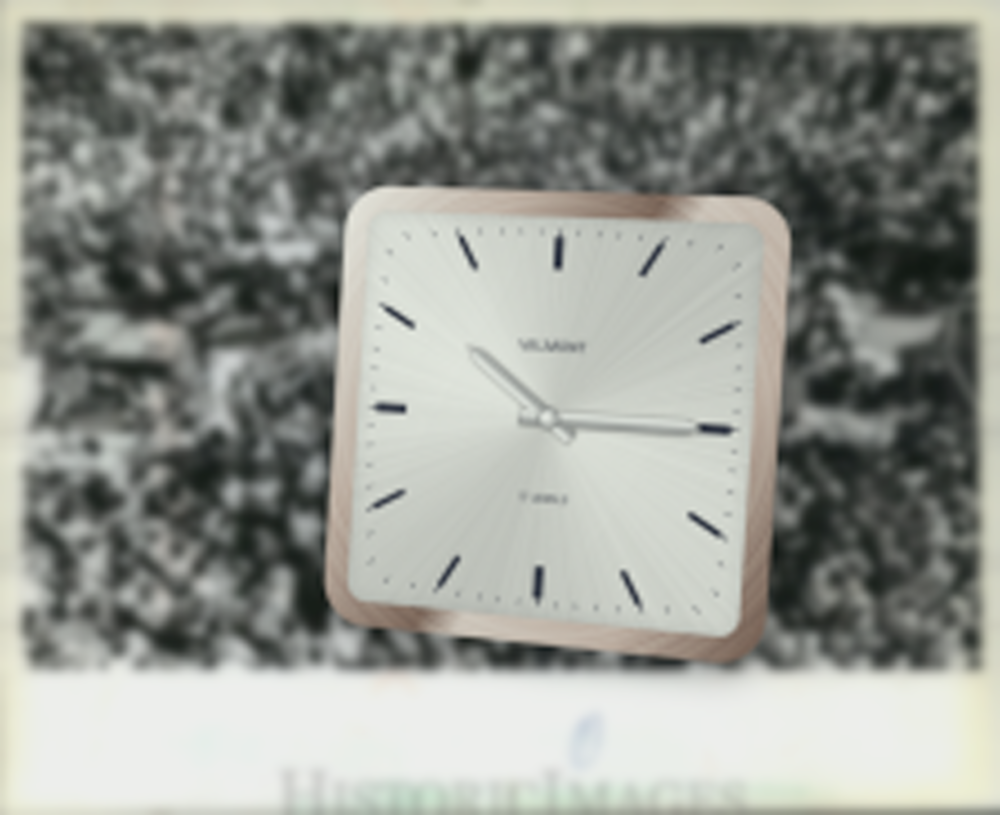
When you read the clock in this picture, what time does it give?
10:15
